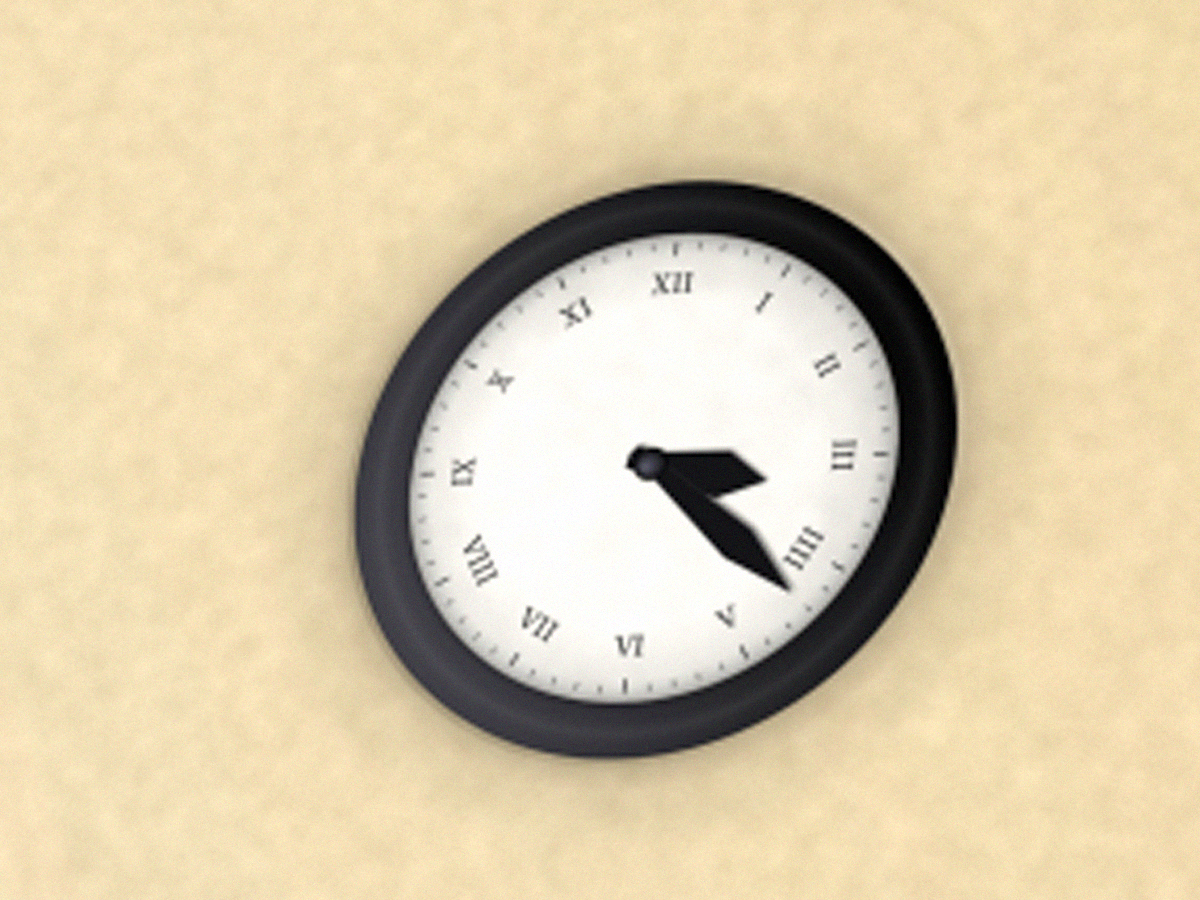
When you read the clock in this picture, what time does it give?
3:22
